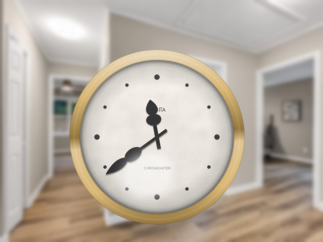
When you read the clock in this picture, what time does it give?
11:39
